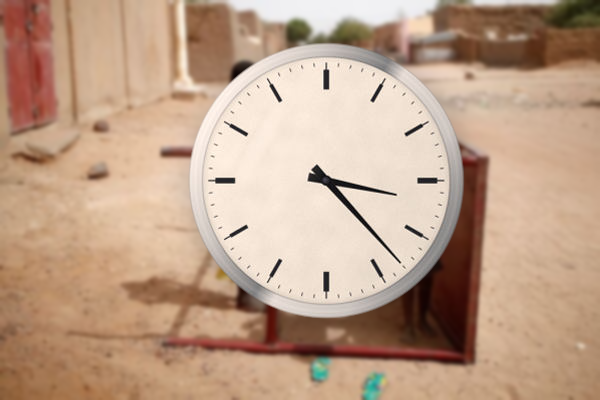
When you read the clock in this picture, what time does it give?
3:23
